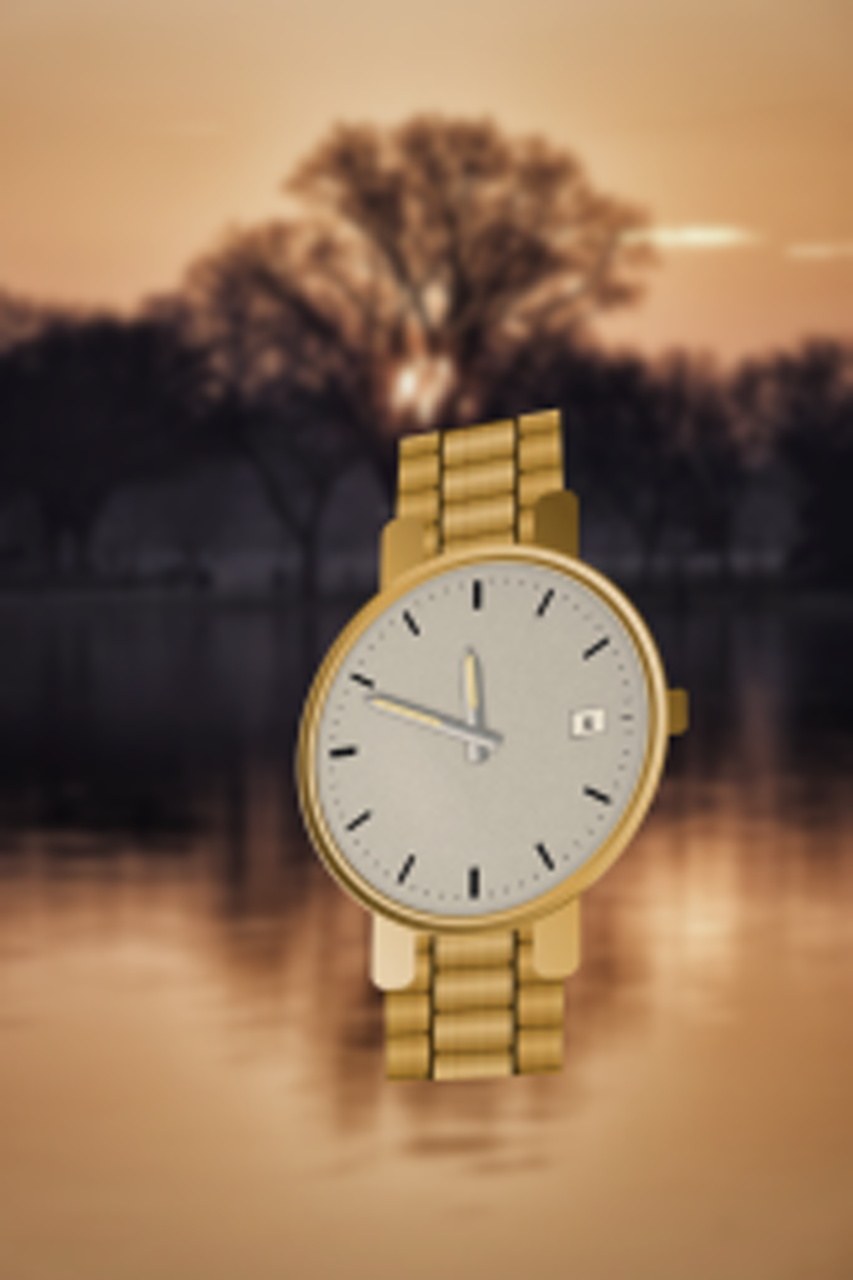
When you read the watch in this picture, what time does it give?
11:49
